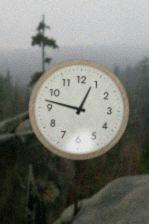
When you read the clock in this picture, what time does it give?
12:47
